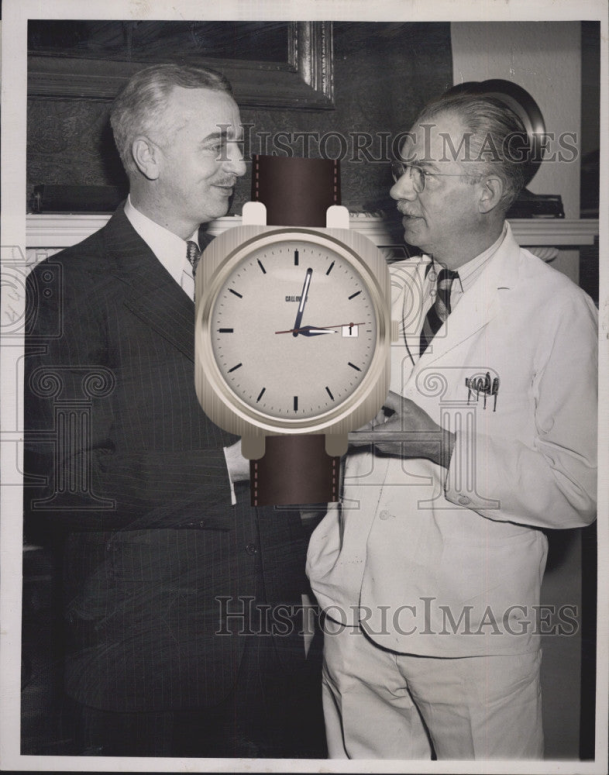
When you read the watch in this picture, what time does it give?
3:02:14
